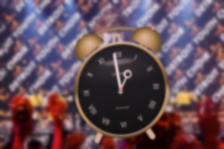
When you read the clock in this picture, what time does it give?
12:59
